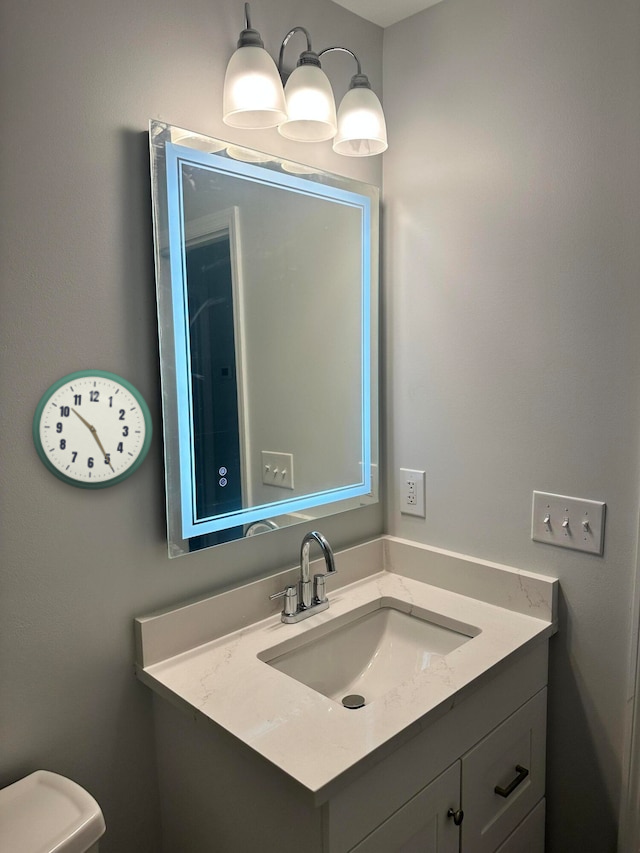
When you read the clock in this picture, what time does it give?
10:25
